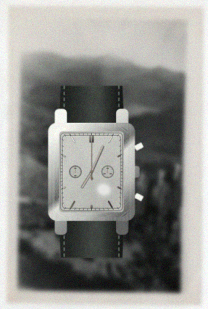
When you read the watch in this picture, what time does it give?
7:04
